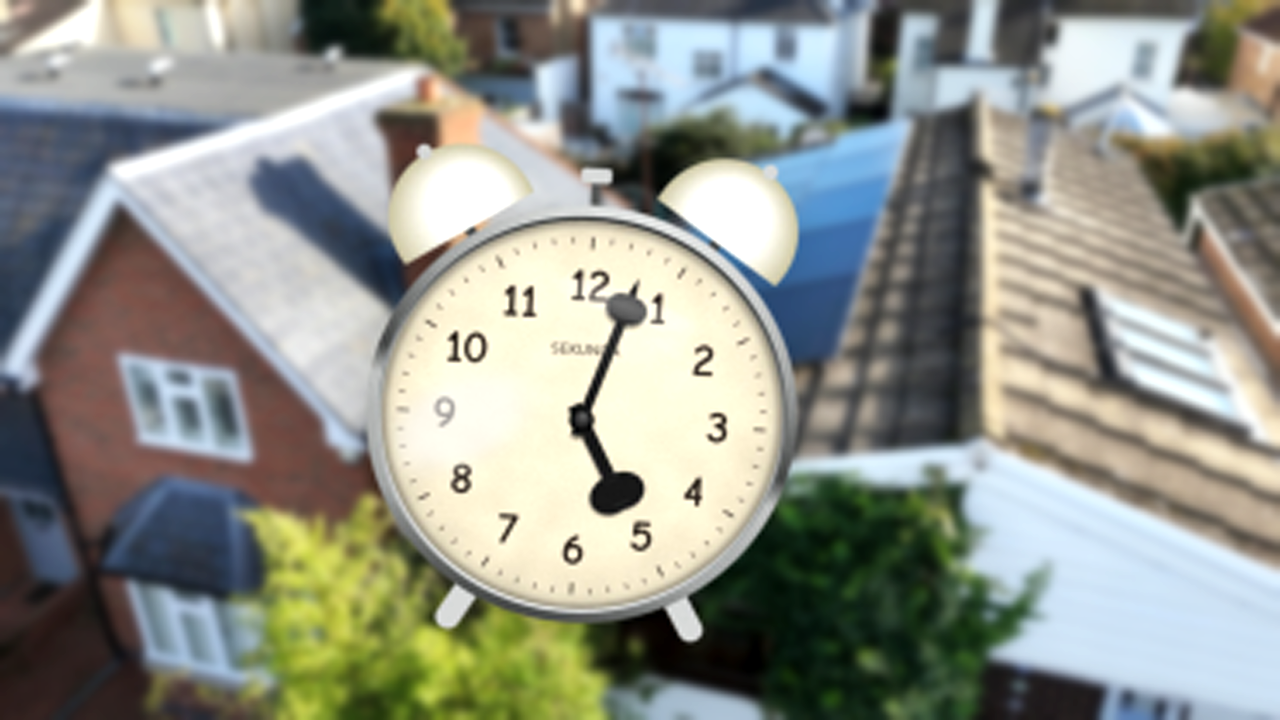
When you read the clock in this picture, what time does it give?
5:03
